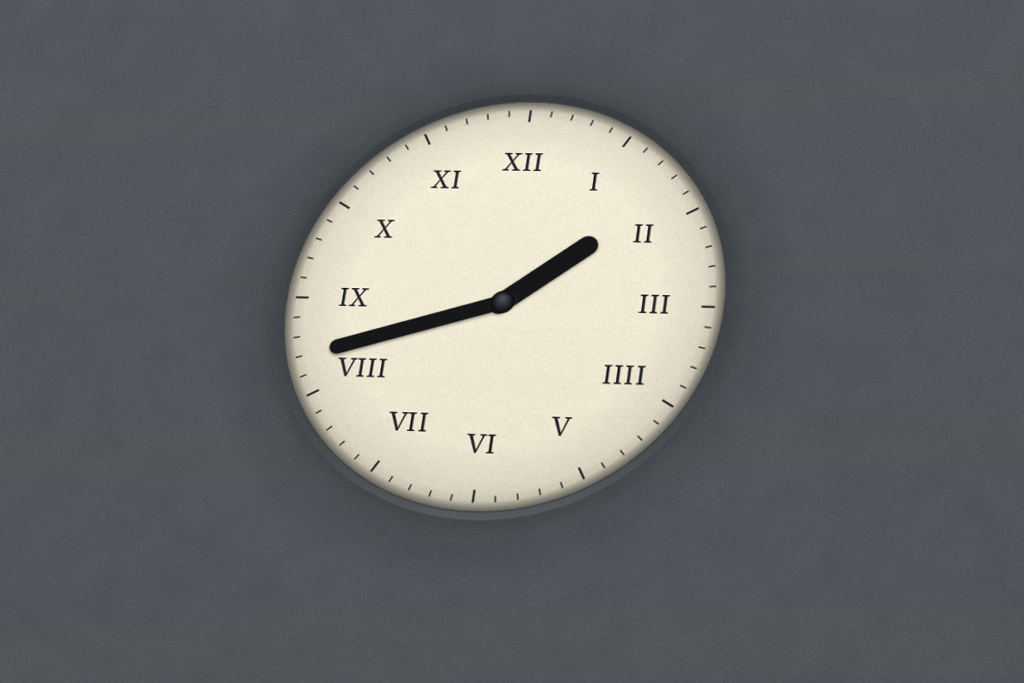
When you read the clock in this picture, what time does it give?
1:42
